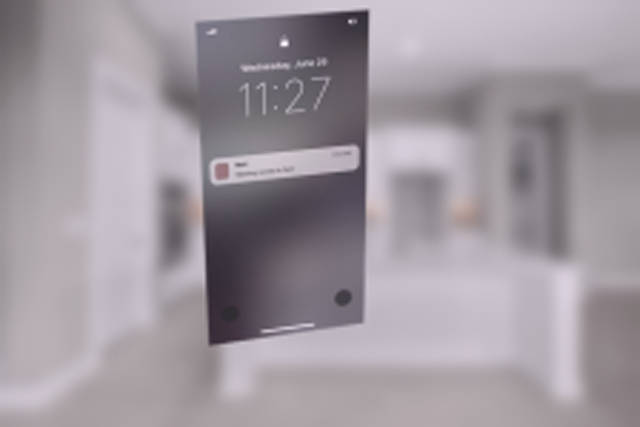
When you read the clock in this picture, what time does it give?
11:27
